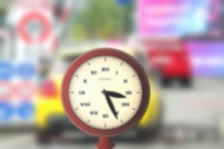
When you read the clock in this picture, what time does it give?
3:26
